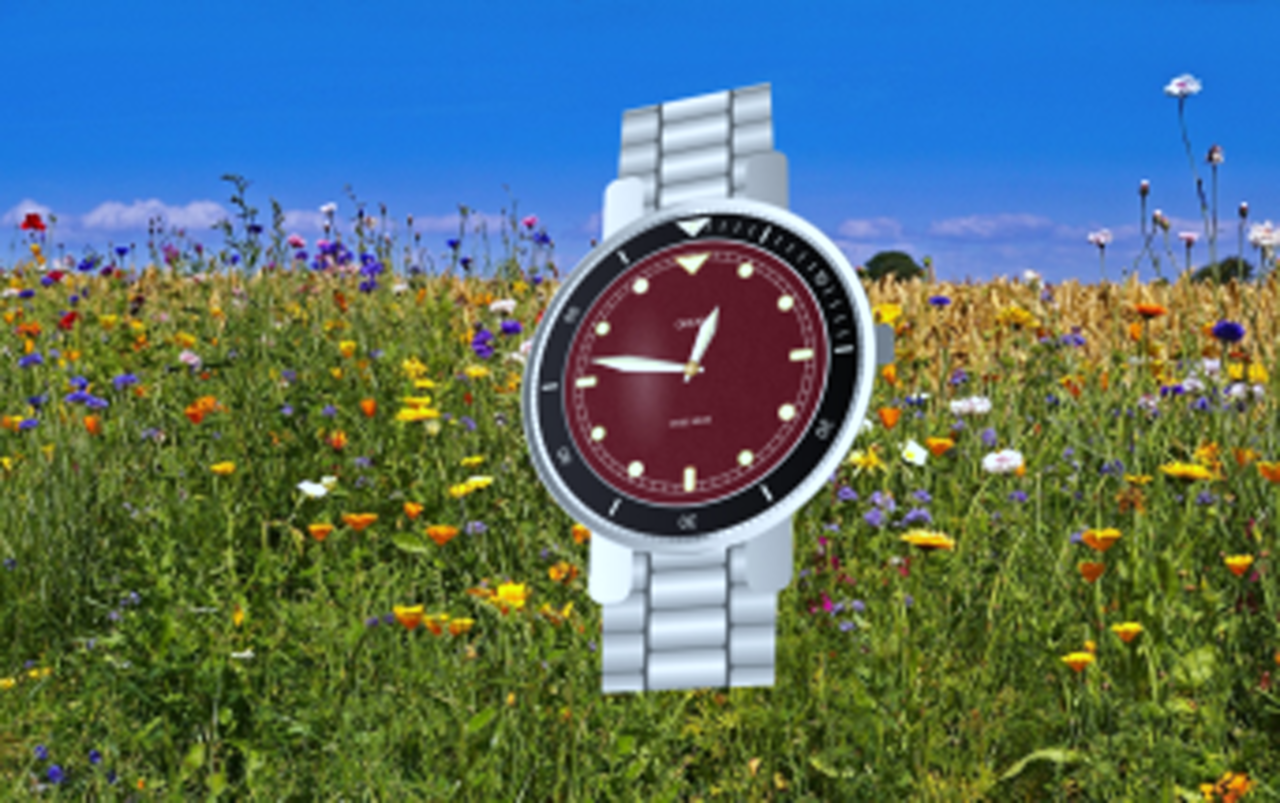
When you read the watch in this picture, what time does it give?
12:47
